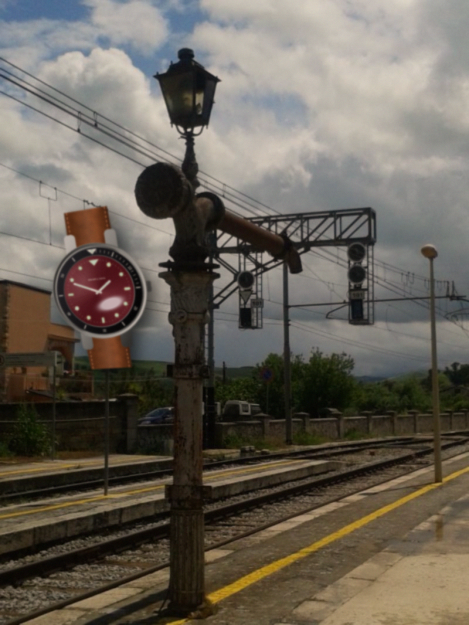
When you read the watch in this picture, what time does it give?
1:49
